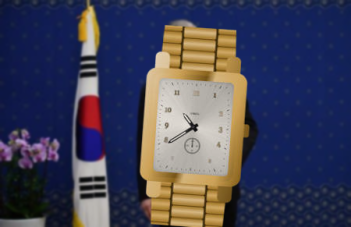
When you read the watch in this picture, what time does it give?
10:39
